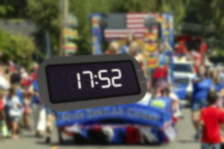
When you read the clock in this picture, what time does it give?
17:52
